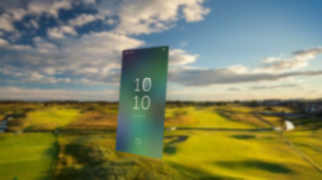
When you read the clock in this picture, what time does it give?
10:10
